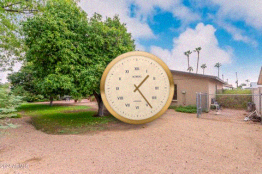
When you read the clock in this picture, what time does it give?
1:24
